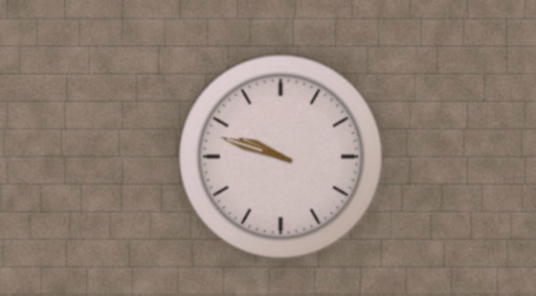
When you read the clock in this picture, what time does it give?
9:48
